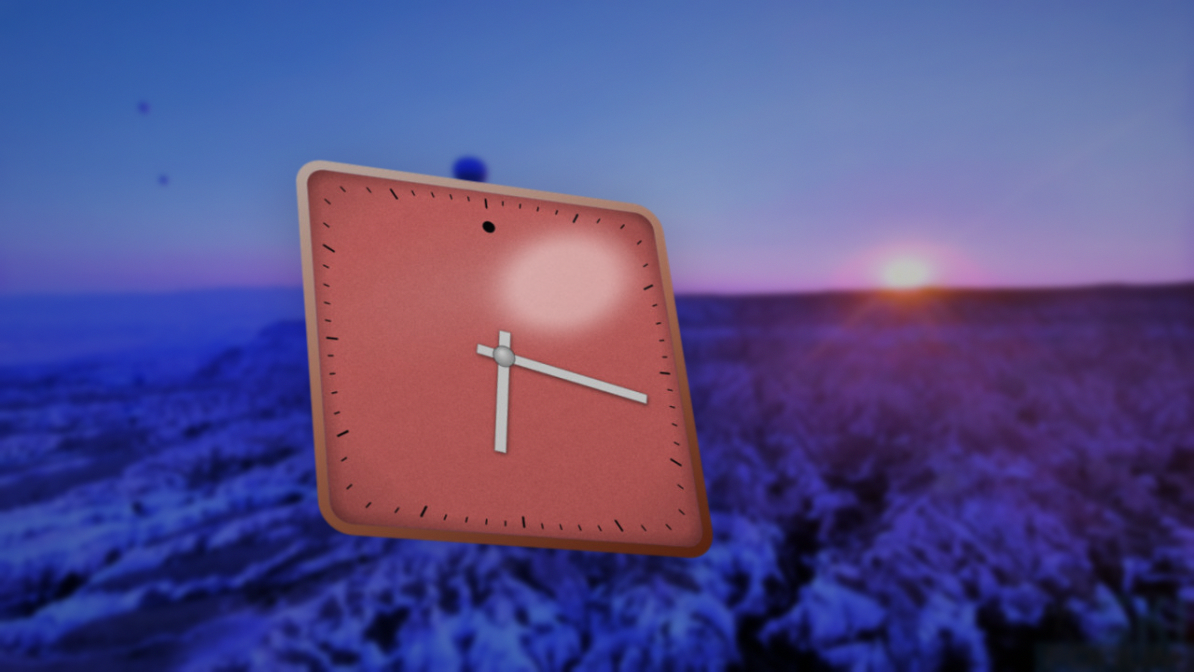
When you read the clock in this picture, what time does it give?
6:17
